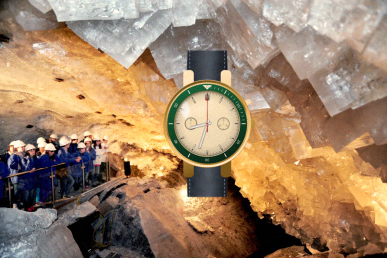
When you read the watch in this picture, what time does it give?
8:33
